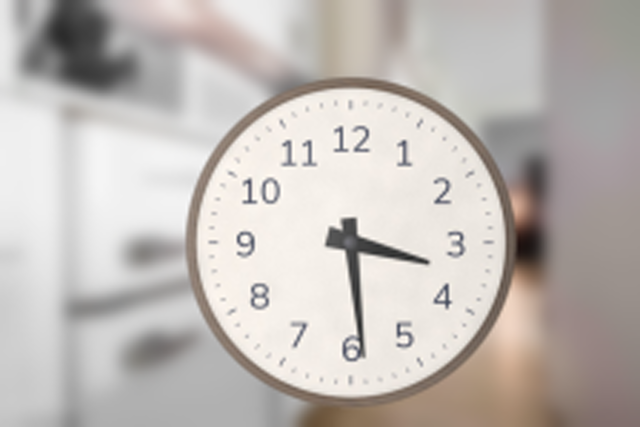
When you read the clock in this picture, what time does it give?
3:29
